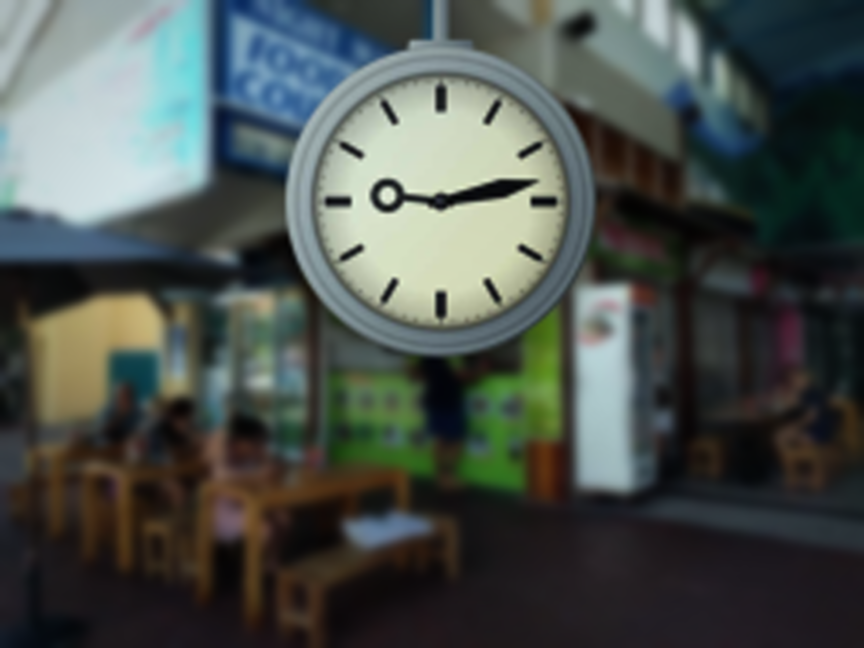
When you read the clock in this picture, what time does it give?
9:13
